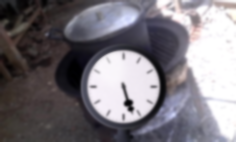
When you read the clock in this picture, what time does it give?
5:27
